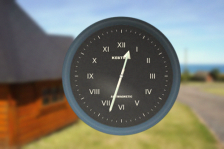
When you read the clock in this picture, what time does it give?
12:33
